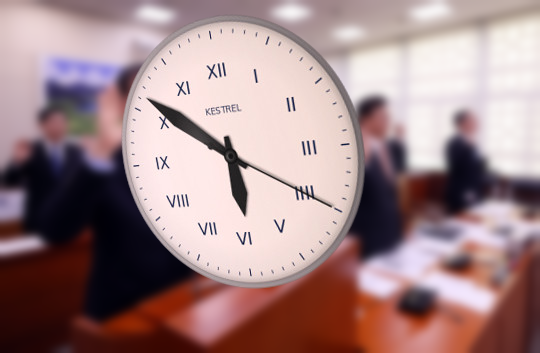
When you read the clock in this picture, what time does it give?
5:51:20
